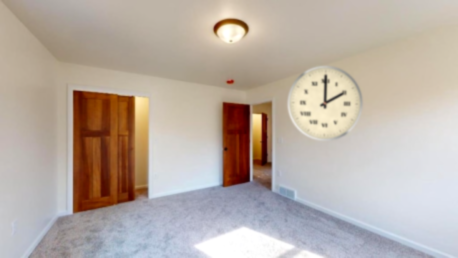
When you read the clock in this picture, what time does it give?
2:00
